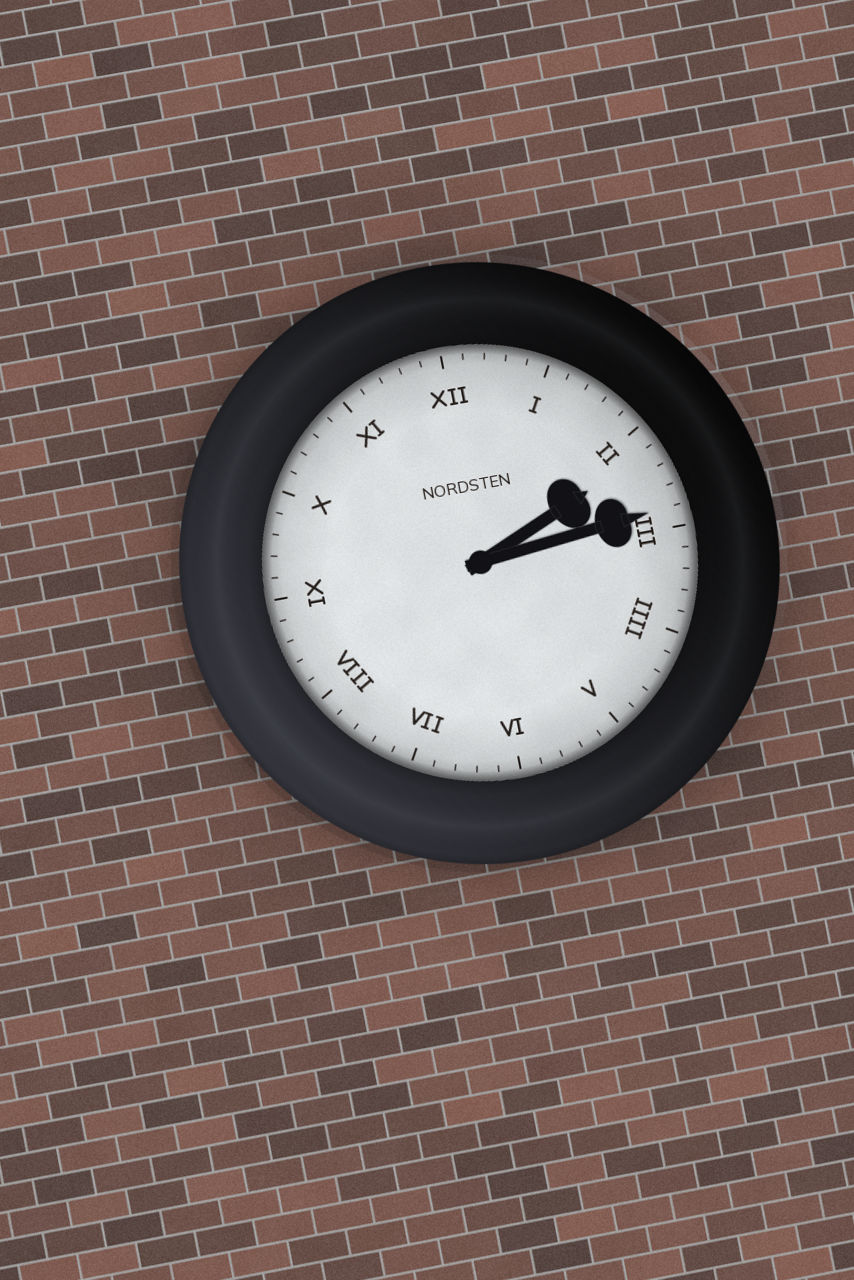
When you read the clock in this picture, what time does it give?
2:14
